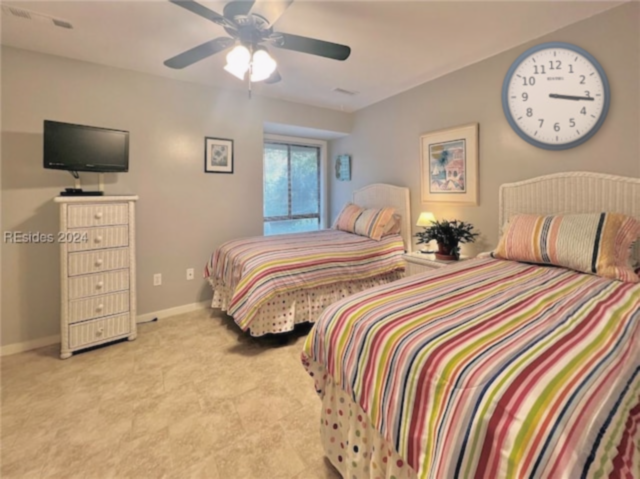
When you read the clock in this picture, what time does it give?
3:16
